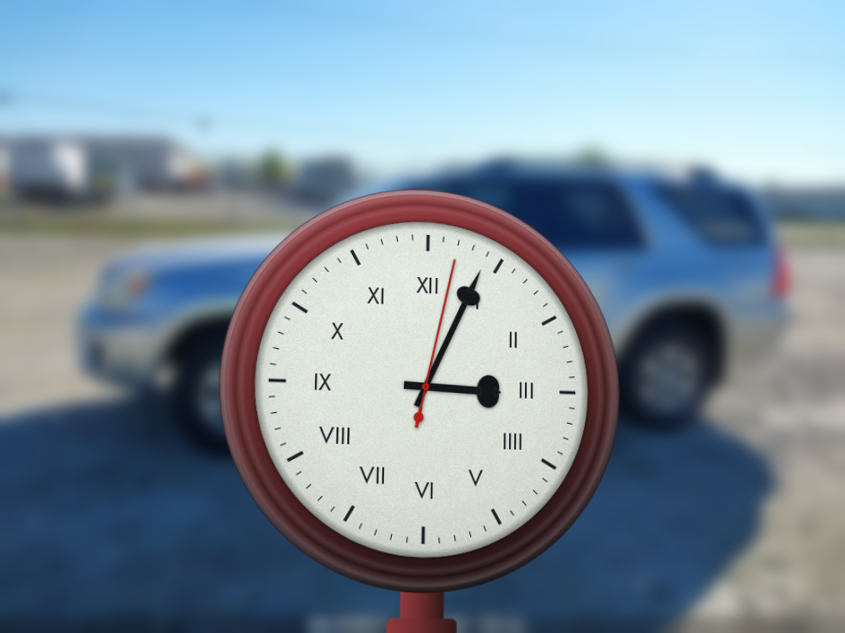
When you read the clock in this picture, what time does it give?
3:04:02
